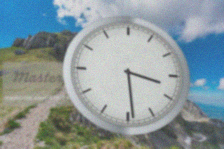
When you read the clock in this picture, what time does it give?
3:29
